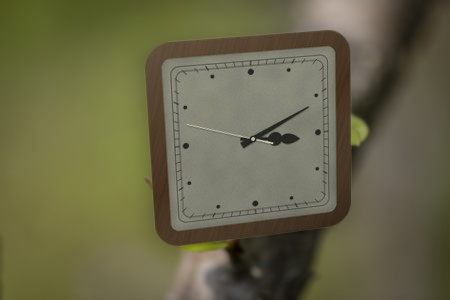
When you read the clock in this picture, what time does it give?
3:10:48
